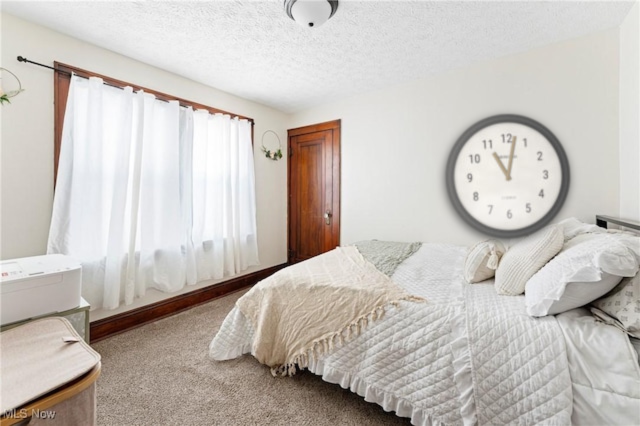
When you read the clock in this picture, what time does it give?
11:02
